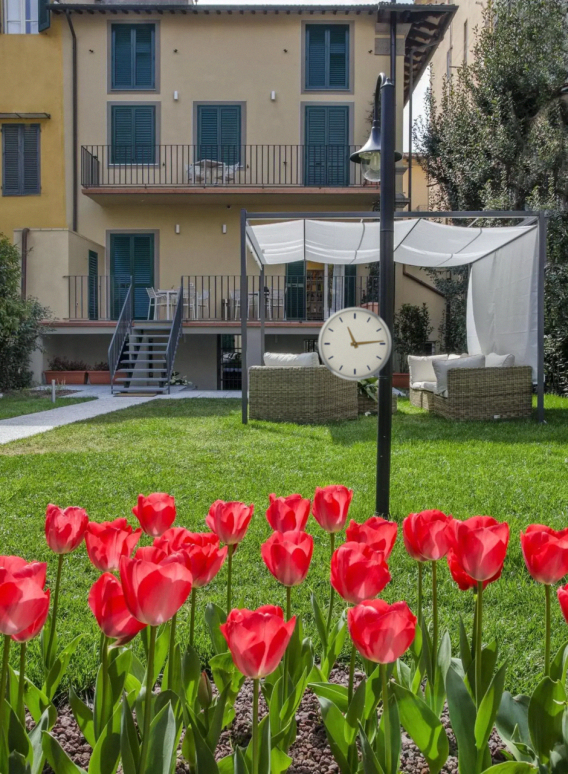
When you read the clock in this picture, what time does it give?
11:14
